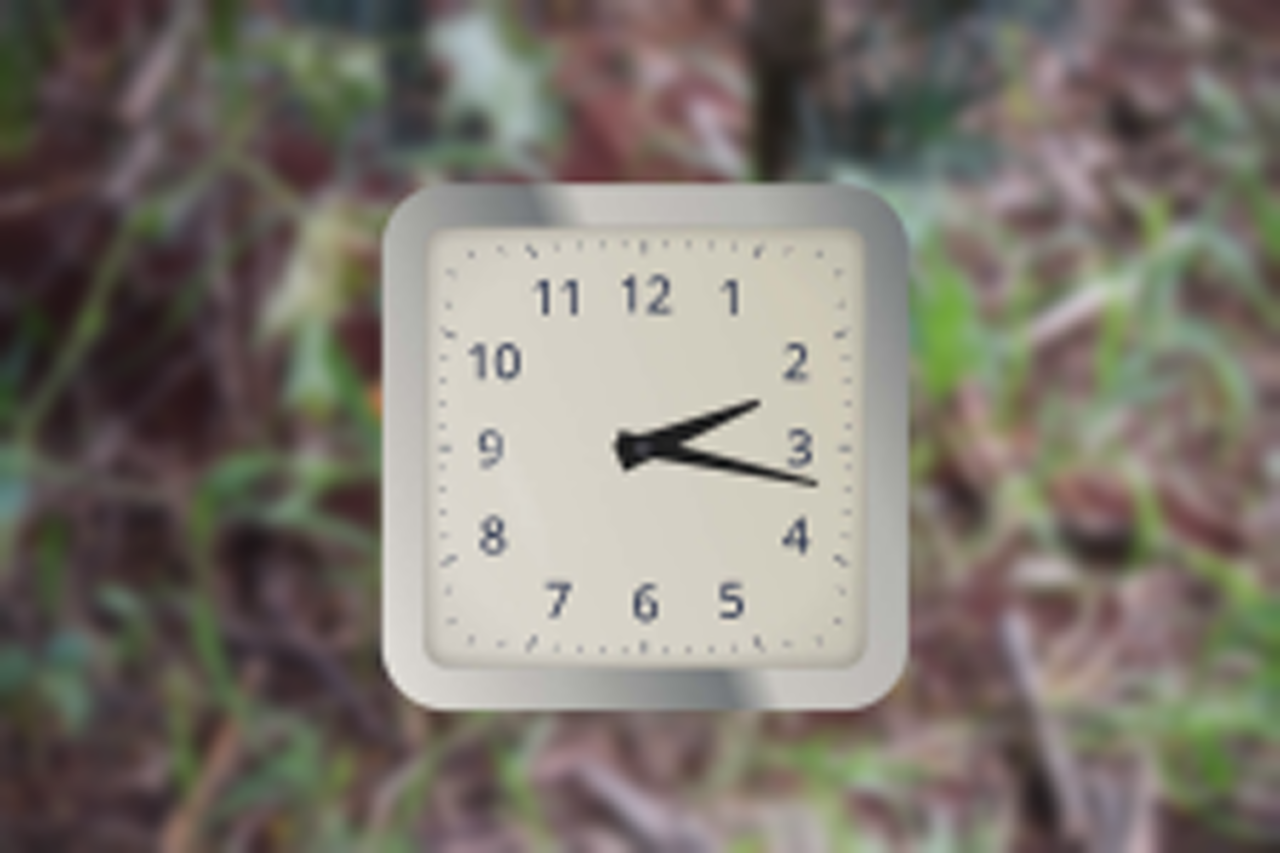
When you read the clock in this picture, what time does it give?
2:17
